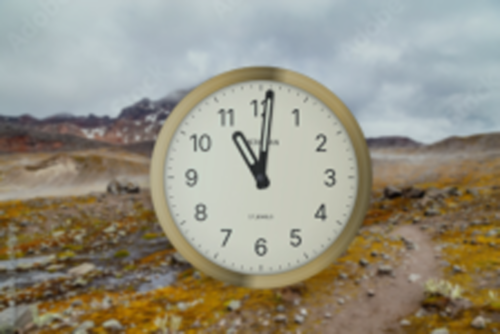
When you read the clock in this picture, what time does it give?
11:01
